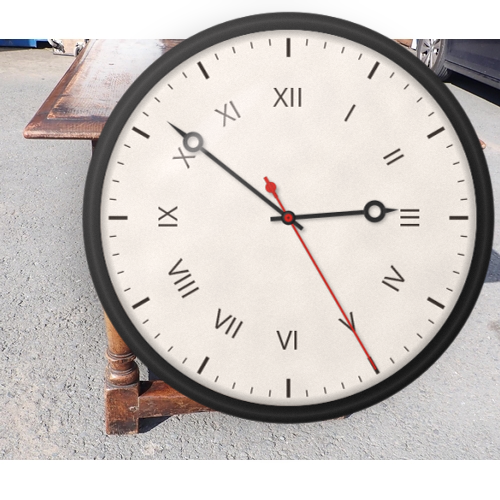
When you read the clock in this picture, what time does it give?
2:51:25
